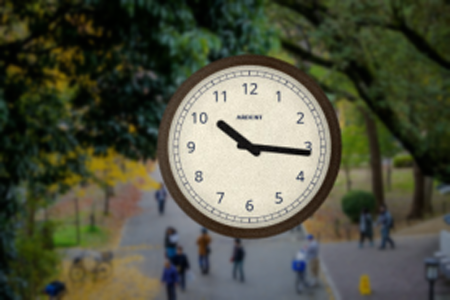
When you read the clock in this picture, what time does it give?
10:16
